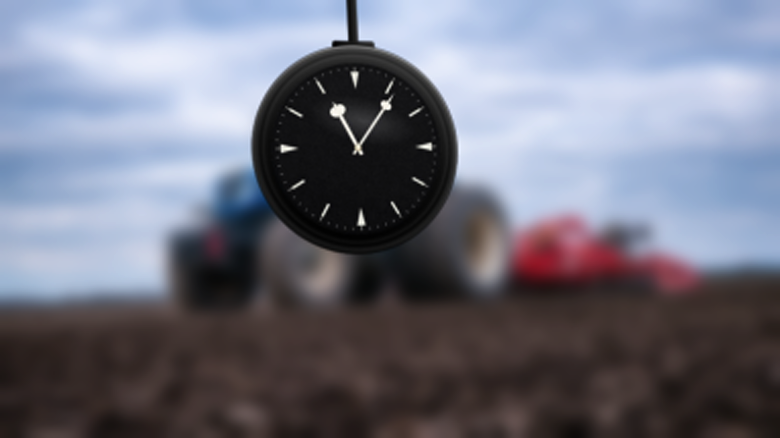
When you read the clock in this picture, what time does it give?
11:06
